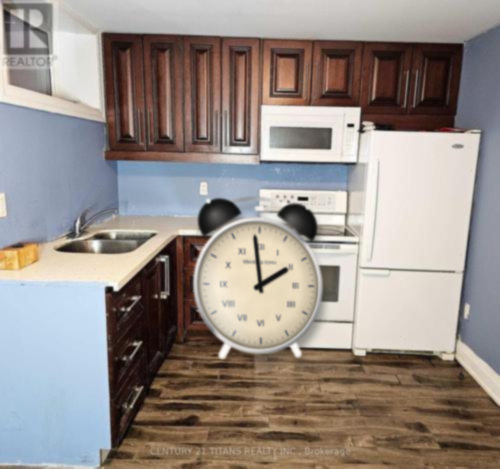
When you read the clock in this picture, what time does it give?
1:59
